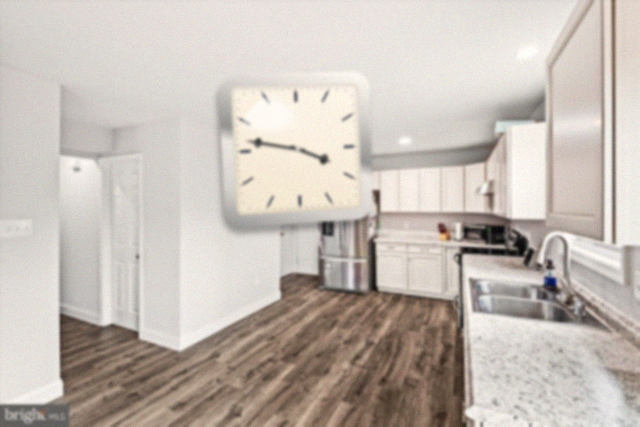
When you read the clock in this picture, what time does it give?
3:47
